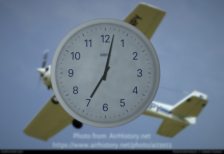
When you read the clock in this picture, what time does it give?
7:02
